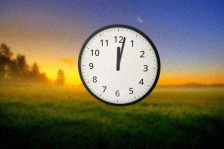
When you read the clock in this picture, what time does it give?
12:02
